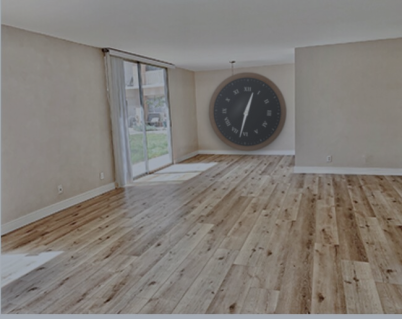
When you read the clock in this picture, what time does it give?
12:32
